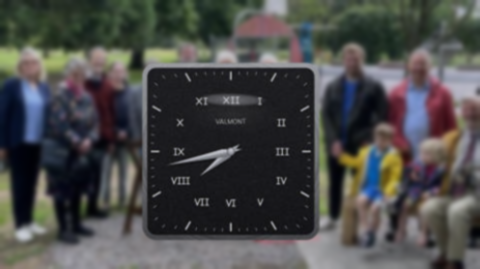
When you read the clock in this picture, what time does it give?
7:43
